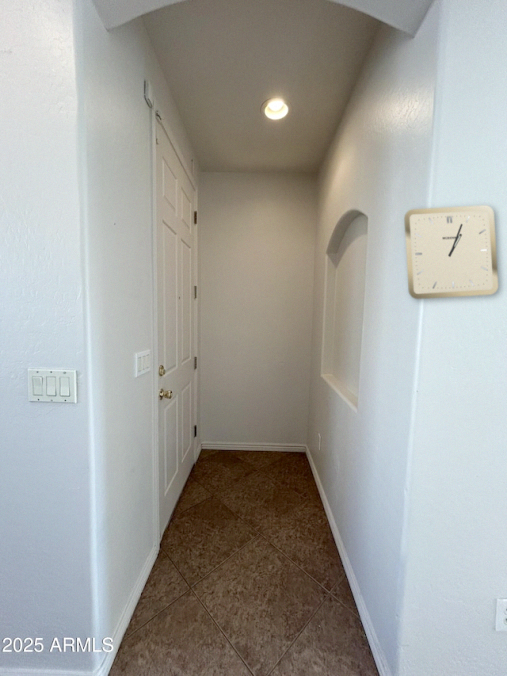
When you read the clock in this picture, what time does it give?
1:04
